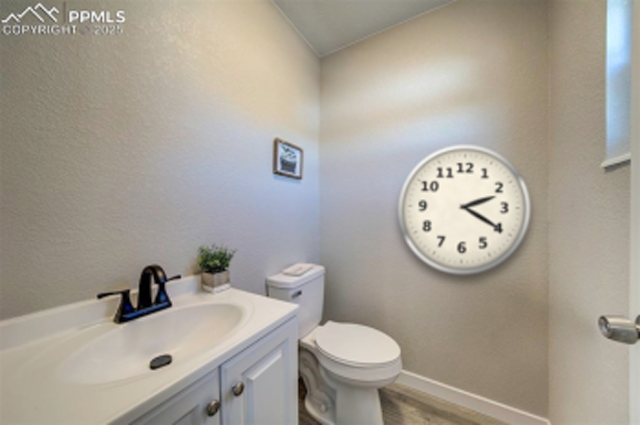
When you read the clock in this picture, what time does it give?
2:20
